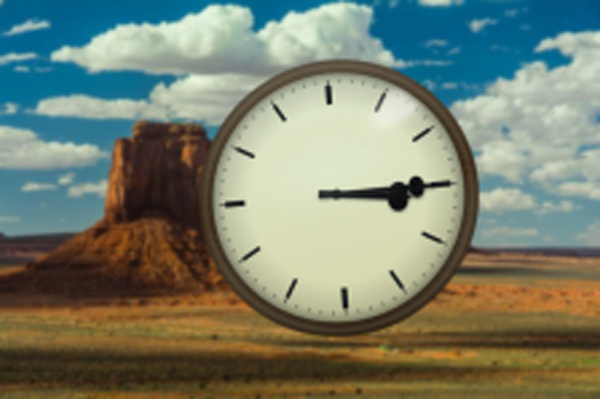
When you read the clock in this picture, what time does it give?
3:15
